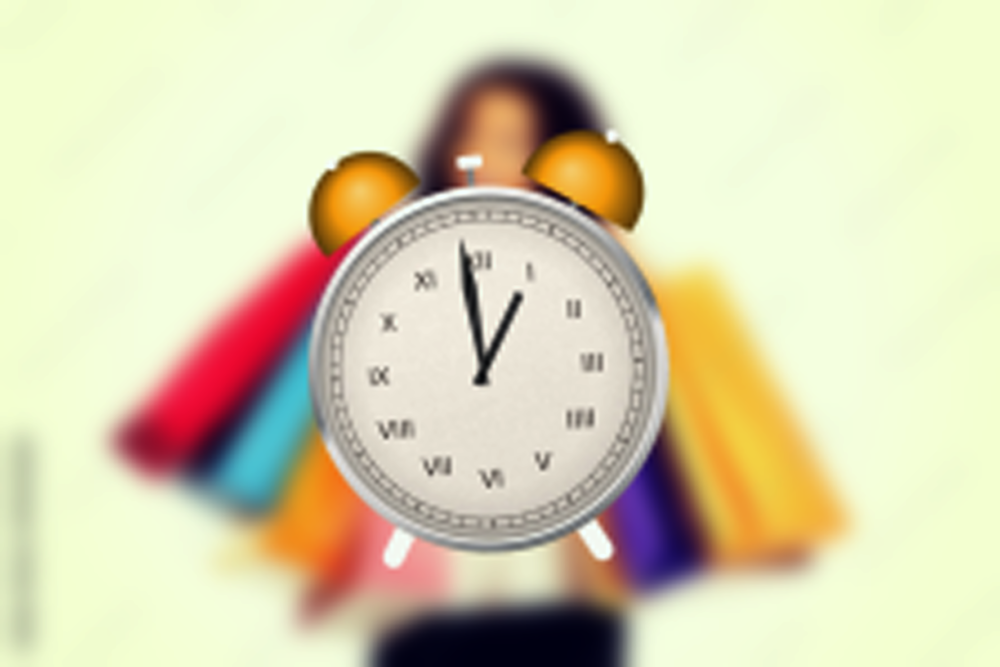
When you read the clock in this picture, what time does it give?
12:59
